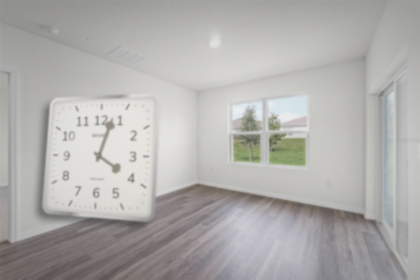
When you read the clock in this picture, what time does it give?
4:03
